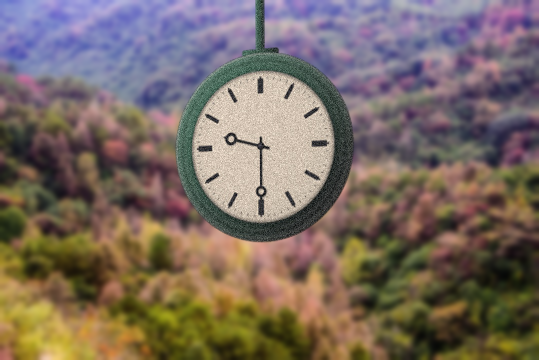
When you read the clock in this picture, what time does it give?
9:30
